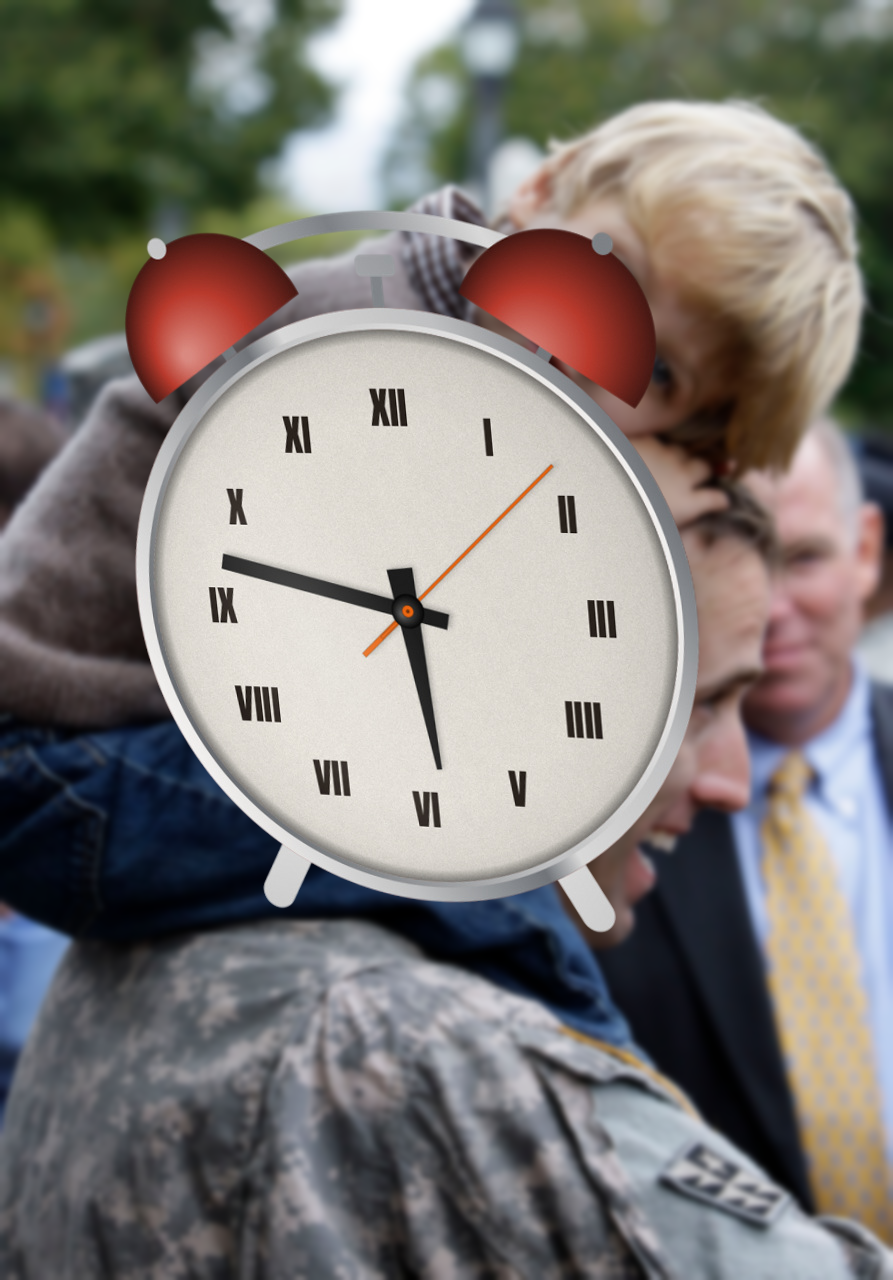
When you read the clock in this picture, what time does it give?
5:47:08
